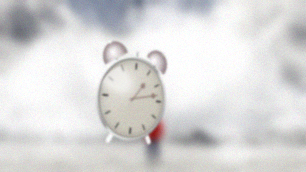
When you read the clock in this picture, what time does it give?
1:13
